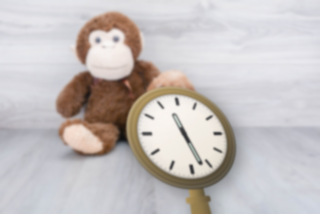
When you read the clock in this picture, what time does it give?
11:27
